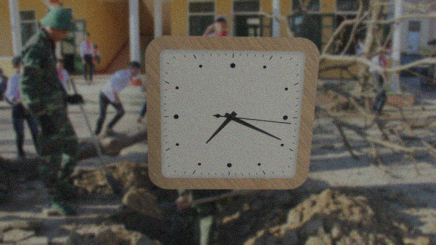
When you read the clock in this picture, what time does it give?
7:19:16
